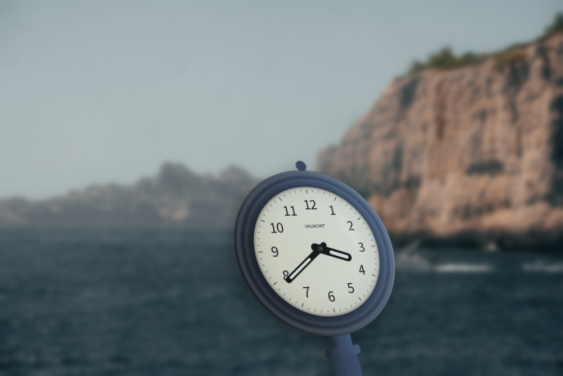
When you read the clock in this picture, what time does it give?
3:39
